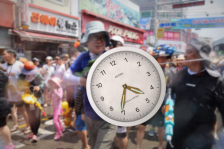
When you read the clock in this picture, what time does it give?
4:36
